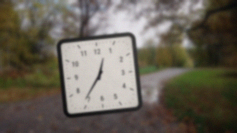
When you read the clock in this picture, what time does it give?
12:36
